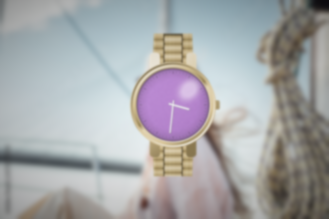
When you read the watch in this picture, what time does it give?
3:31
